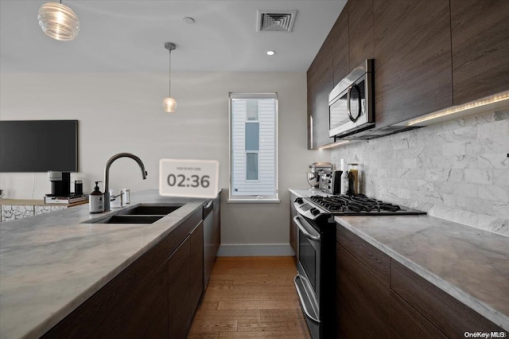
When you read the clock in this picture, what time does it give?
2:36
